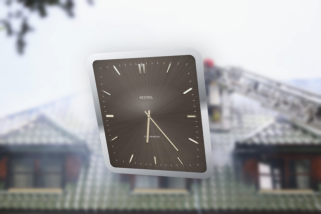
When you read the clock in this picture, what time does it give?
6:24
